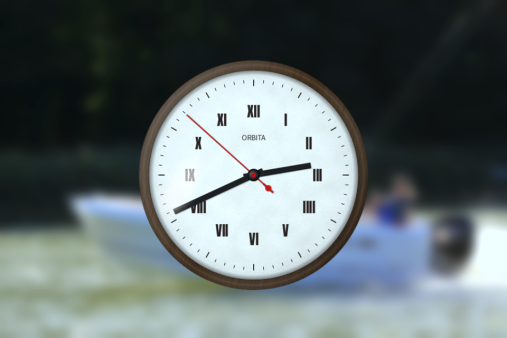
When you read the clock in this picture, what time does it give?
2:40:52
